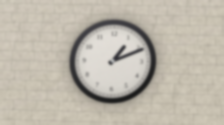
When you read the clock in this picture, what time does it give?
1:11
